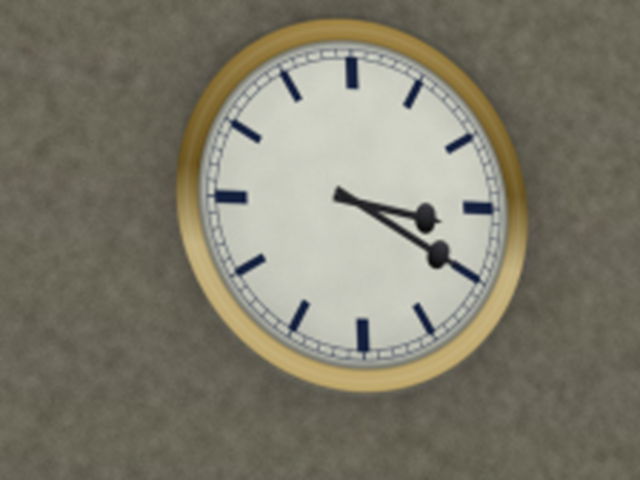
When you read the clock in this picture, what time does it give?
3:20
